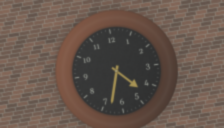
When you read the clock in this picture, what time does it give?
4:33
